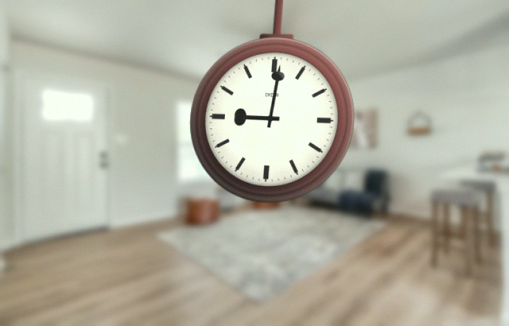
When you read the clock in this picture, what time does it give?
9:01
